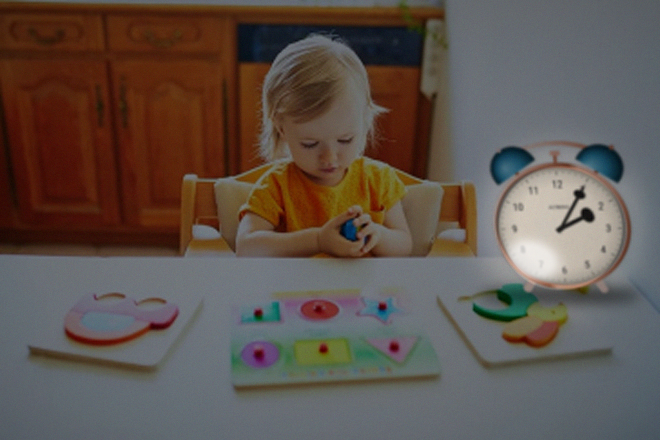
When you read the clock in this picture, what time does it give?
2:05
